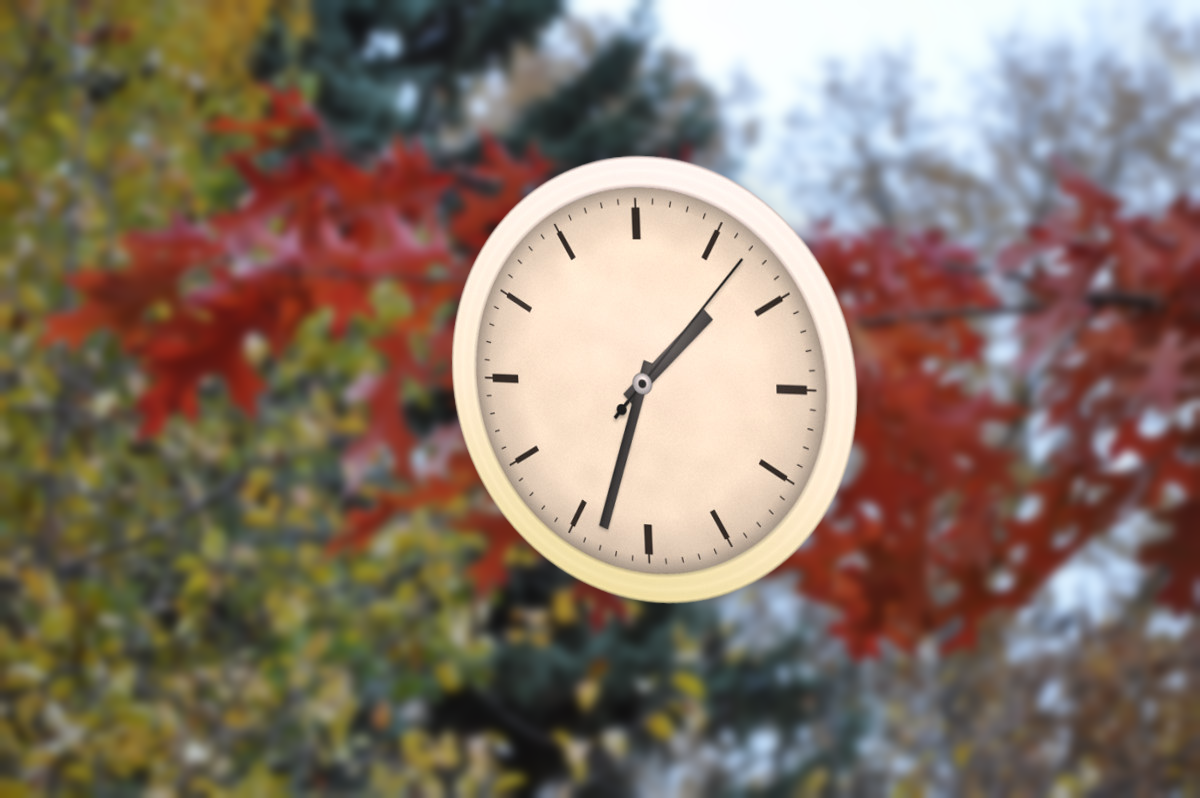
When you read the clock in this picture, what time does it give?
1:33:07
